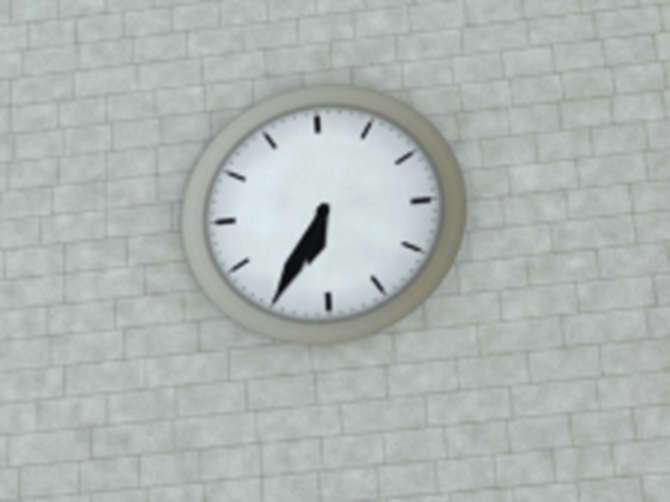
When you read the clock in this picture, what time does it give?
6:35
